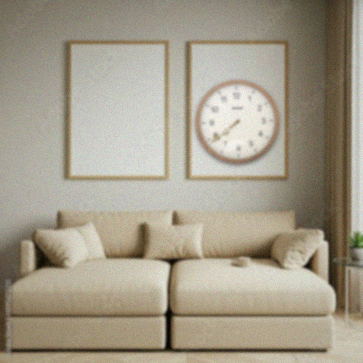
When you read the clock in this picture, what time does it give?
7:39
